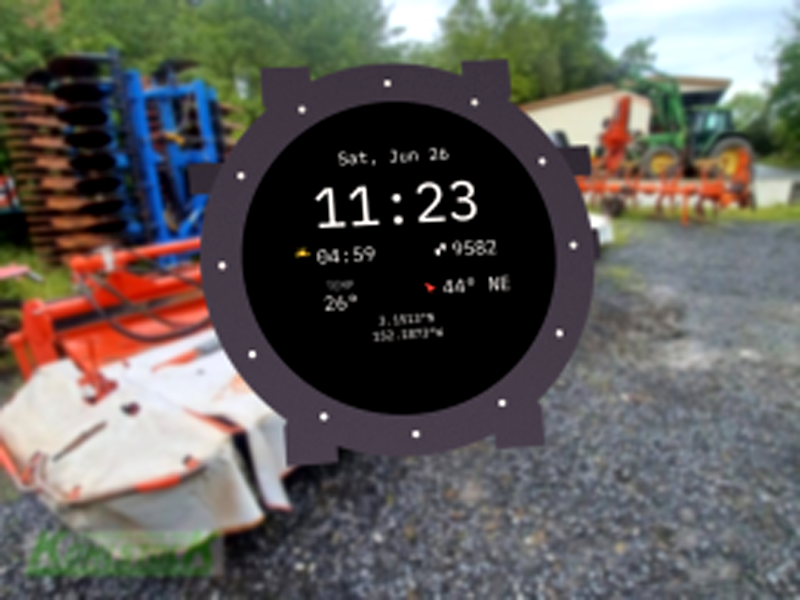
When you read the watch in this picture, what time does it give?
11:23
